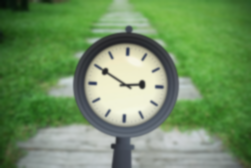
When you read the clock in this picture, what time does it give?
2:50
